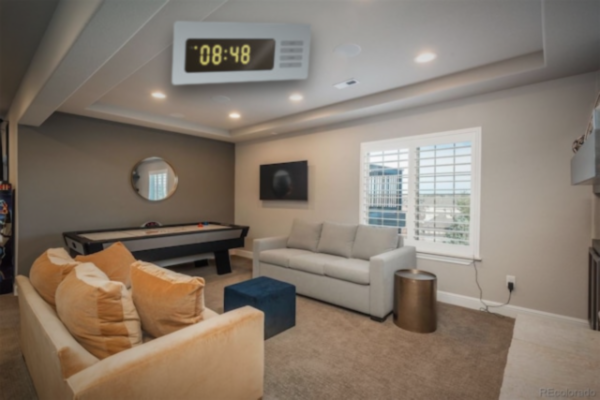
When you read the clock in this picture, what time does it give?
8:48
